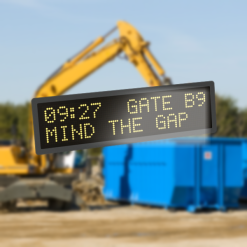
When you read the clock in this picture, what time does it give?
9:27
